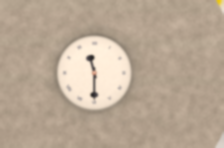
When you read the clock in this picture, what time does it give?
11:30
